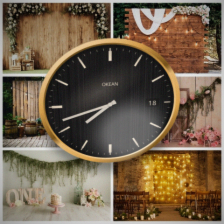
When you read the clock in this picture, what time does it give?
7:42
